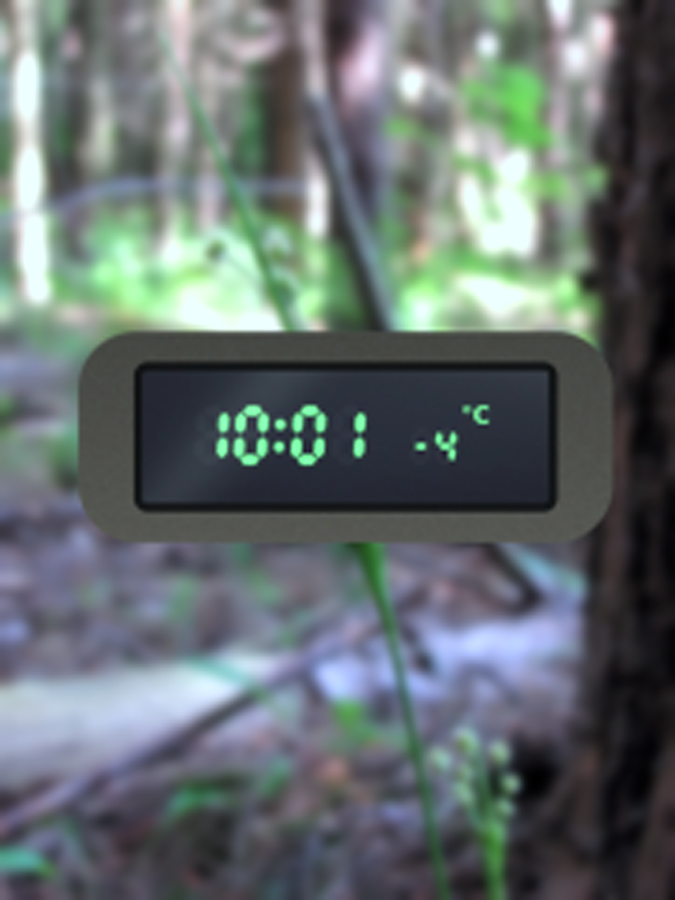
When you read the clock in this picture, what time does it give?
10:01
